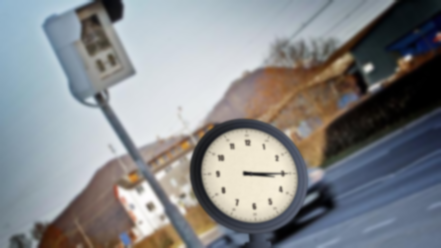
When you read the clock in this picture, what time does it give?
3:15
